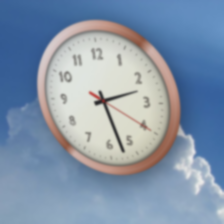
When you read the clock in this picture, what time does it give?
2:27:20
